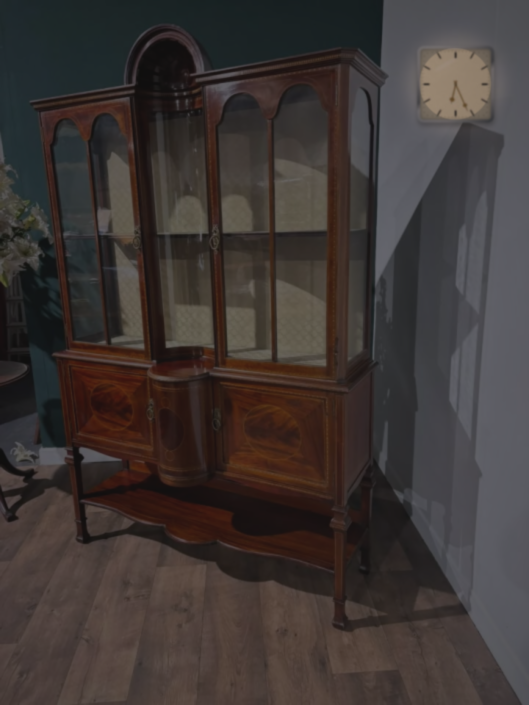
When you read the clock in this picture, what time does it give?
6:26
